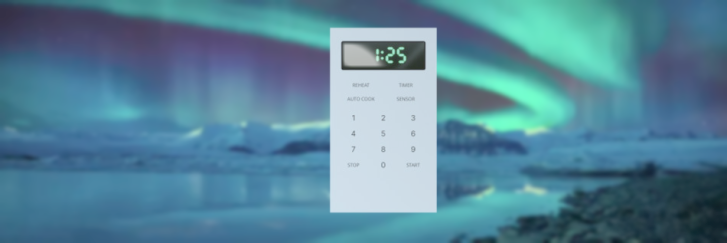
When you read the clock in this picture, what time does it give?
1:25
